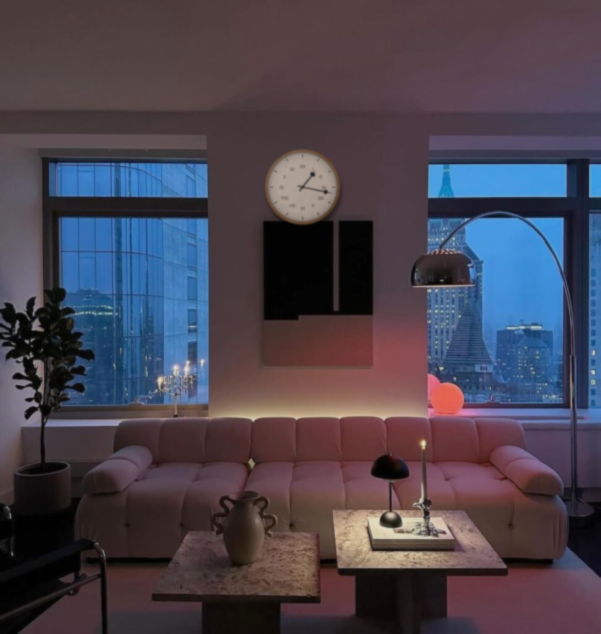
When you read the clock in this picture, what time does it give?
1:17
